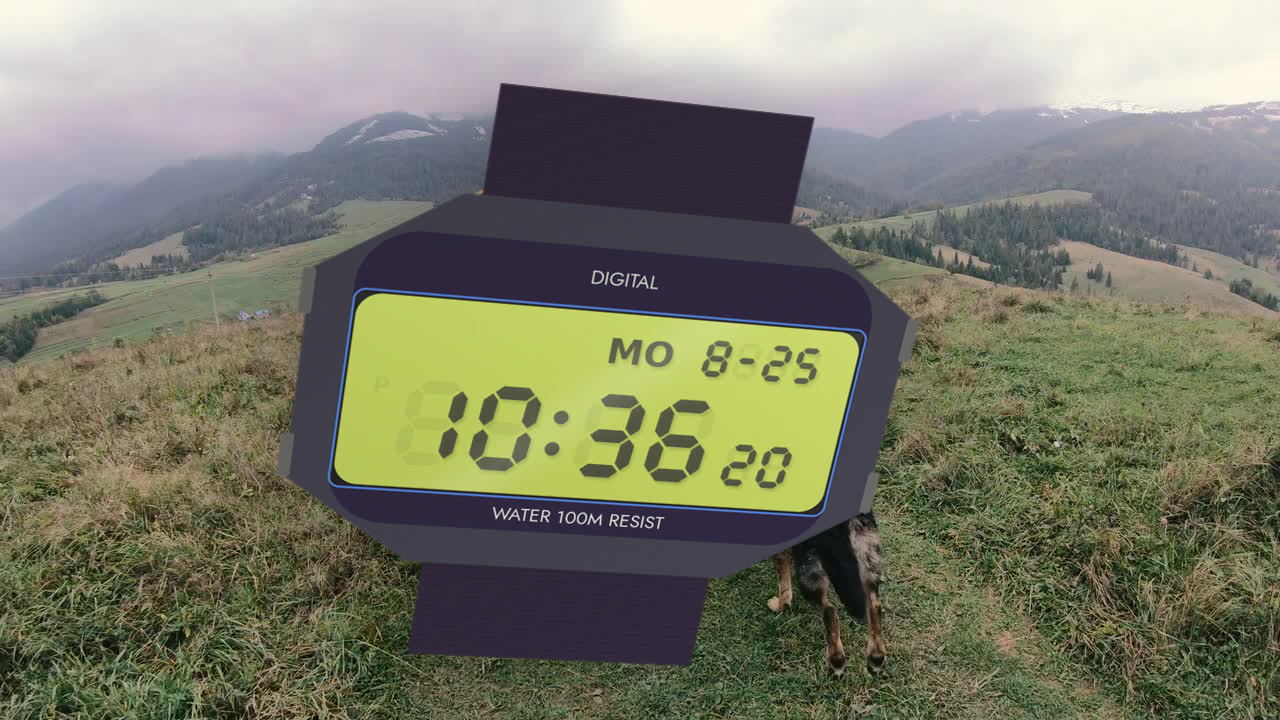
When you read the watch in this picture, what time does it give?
10:36:20
